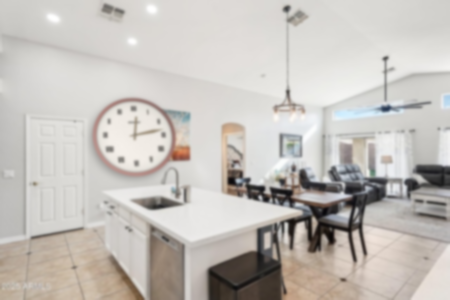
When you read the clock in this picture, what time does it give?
12:13
